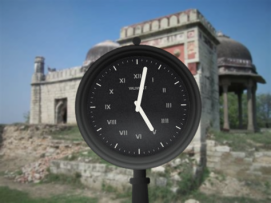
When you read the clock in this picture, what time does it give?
5:02
